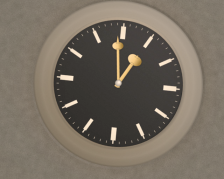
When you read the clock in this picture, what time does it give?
12:59
